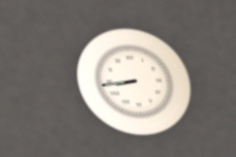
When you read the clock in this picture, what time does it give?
8:44
